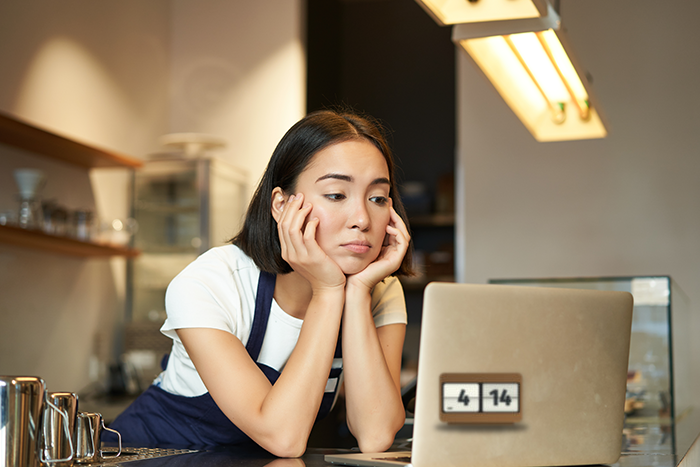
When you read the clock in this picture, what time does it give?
4:14
